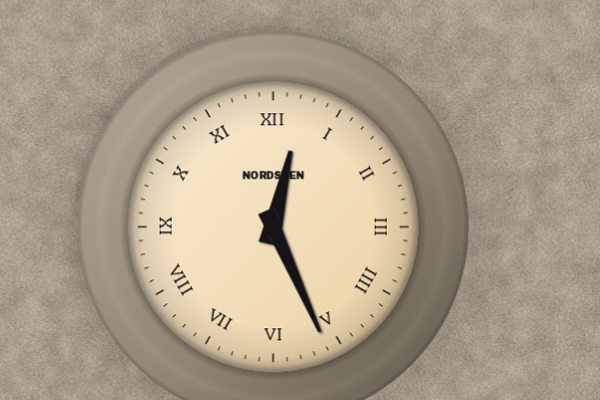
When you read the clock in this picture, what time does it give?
12:26
